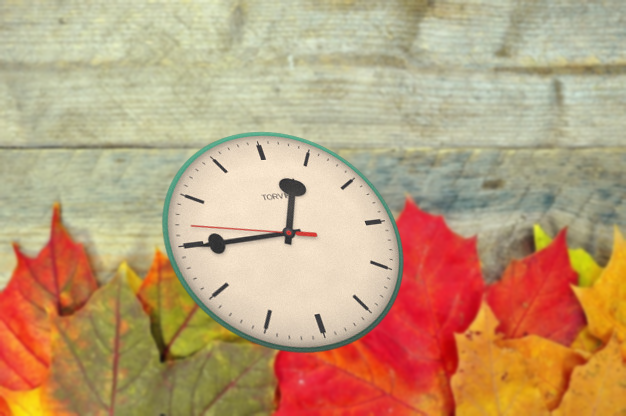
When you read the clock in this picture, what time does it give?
12:44:47
